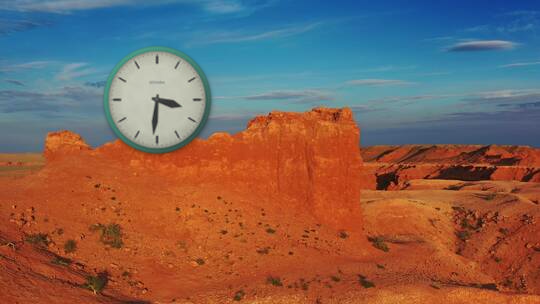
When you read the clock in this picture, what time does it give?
3:31
